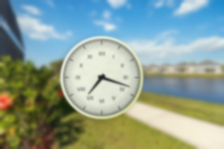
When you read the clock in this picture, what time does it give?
7:18
